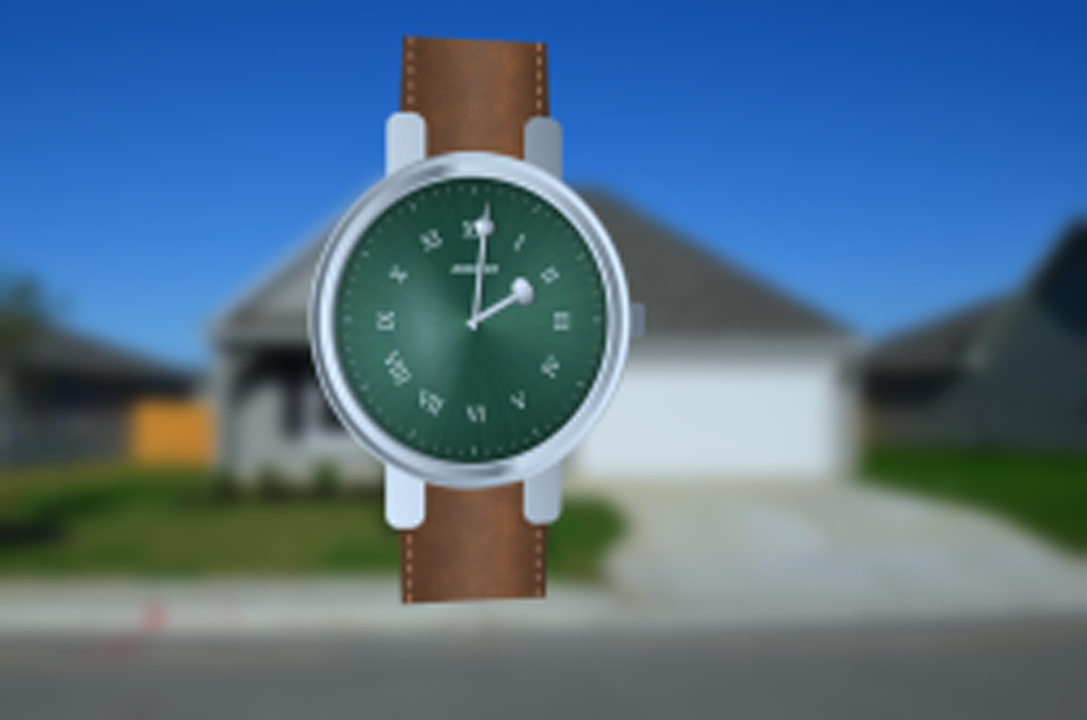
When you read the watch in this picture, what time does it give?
2:01
